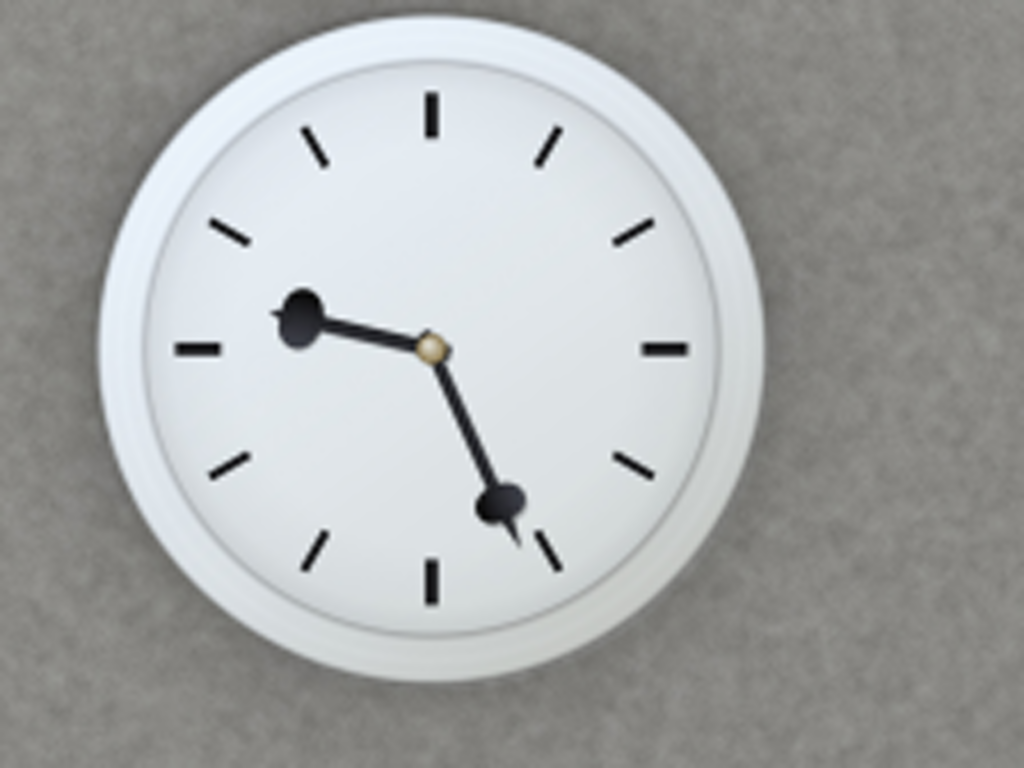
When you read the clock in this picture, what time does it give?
9:26
